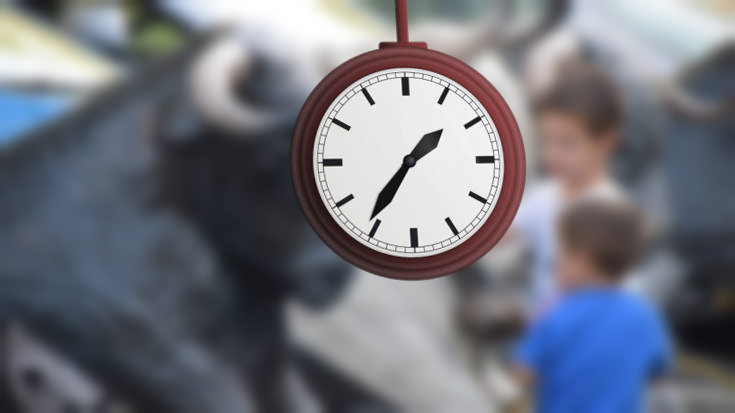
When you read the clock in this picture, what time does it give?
1:36
